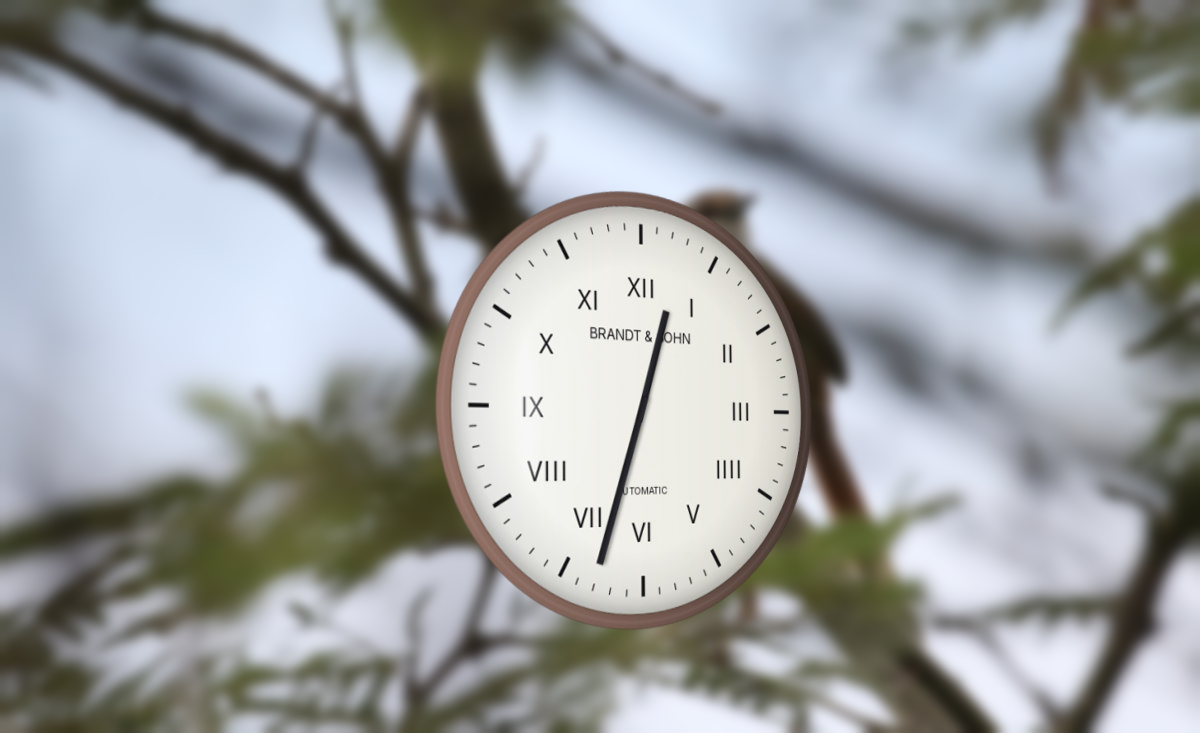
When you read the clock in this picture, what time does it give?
12:33
